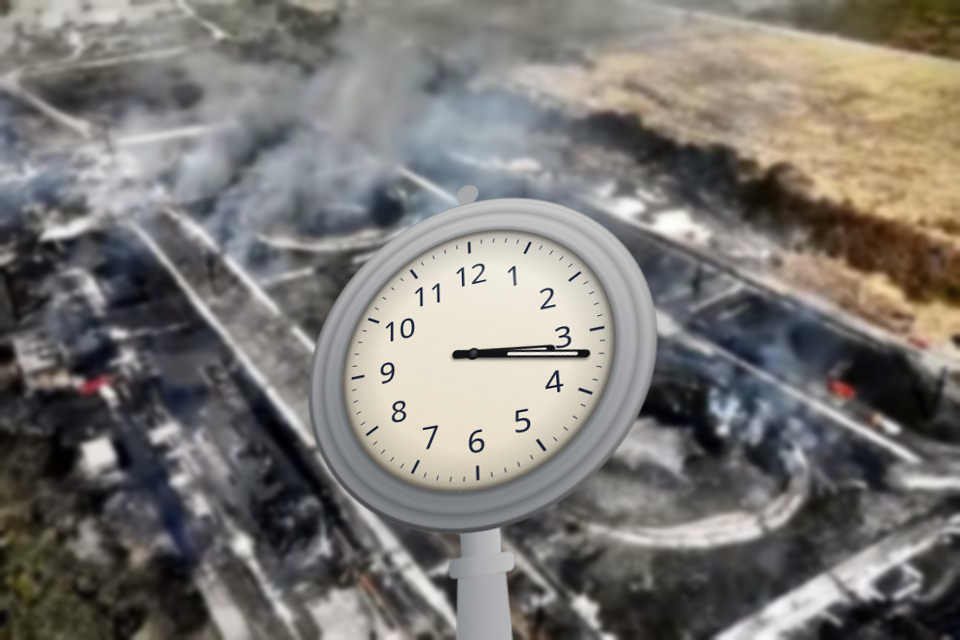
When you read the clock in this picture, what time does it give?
3:17
